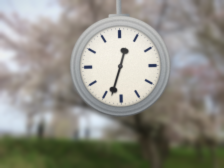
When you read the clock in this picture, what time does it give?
12:33
